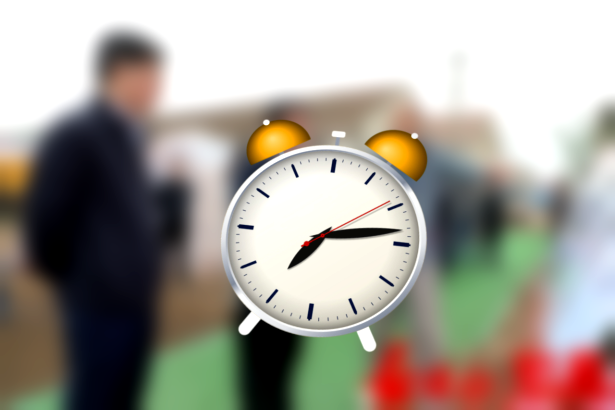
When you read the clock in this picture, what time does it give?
7:13:09
